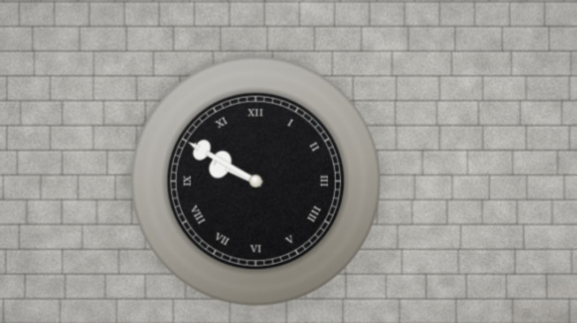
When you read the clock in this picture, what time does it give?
9:50
